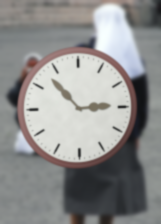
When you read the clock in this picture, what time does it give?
2:53
